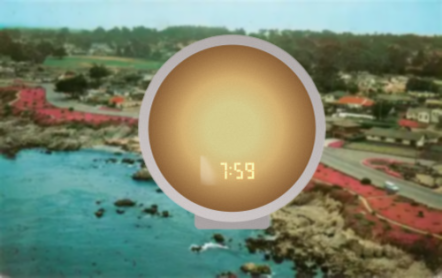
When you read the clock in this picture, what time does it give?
7:59
